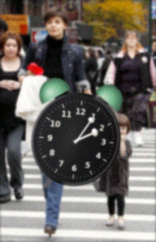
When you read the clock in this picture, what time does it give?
2:05
